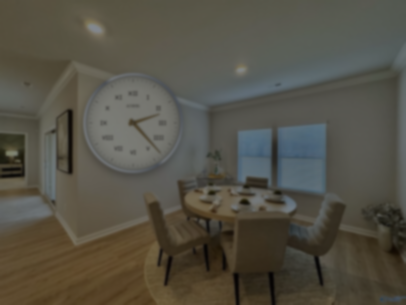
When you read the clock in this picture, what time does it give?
2:23
